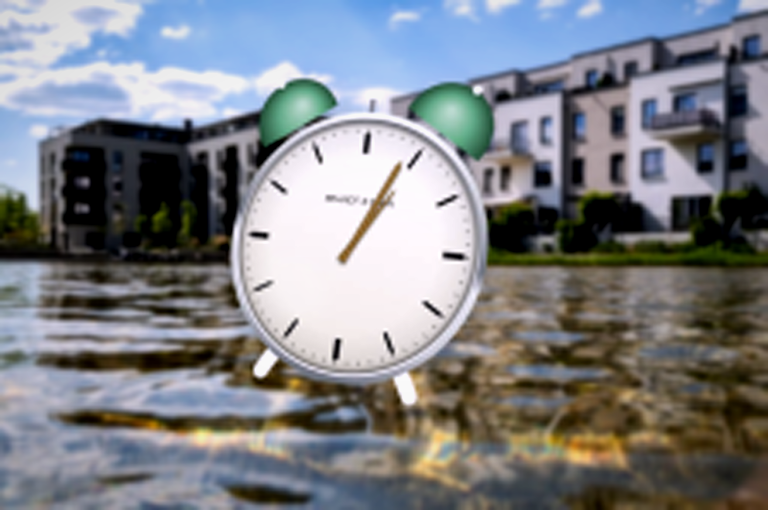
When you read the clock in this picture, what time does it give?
1:04
